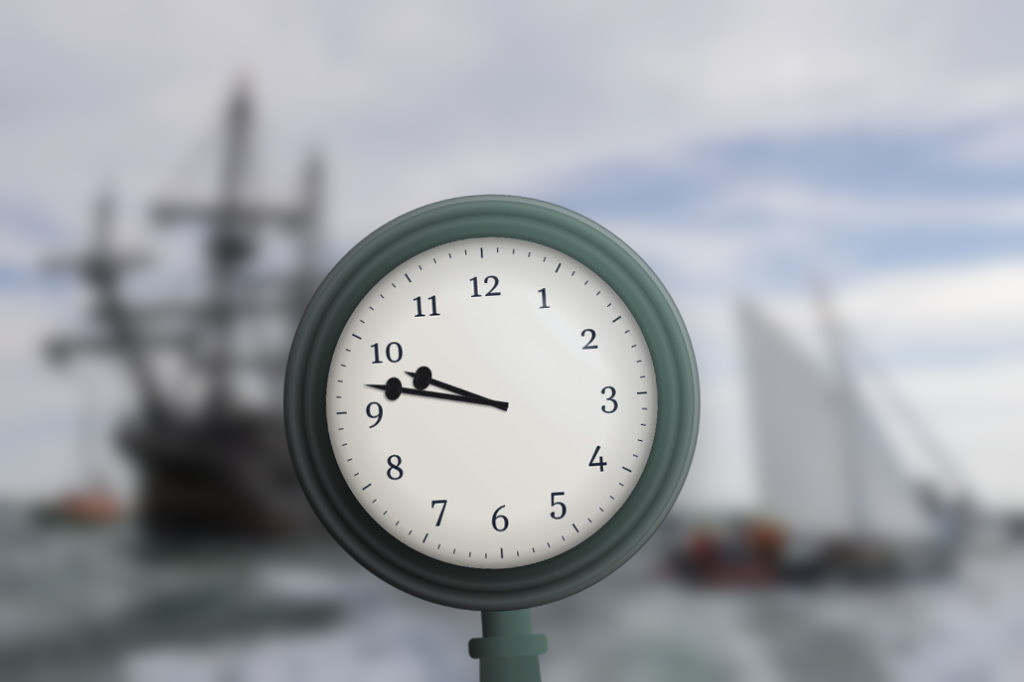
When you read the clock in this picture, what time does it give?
9:47
